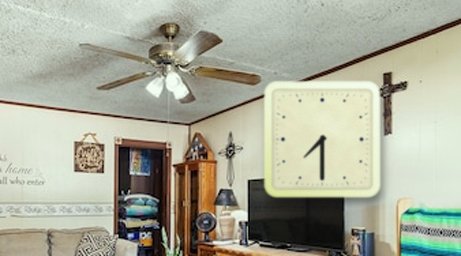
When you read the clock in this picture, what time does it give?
7:30
